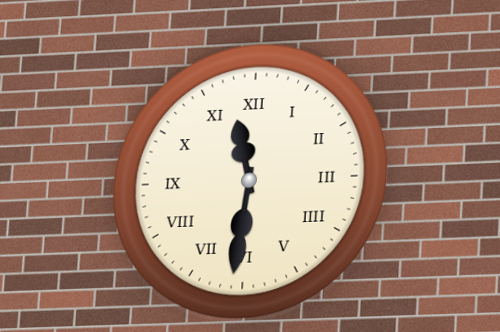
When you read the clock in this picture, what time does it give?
11:31
